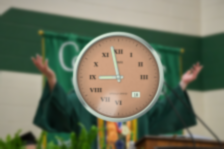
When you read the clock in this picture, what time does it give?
8:58
